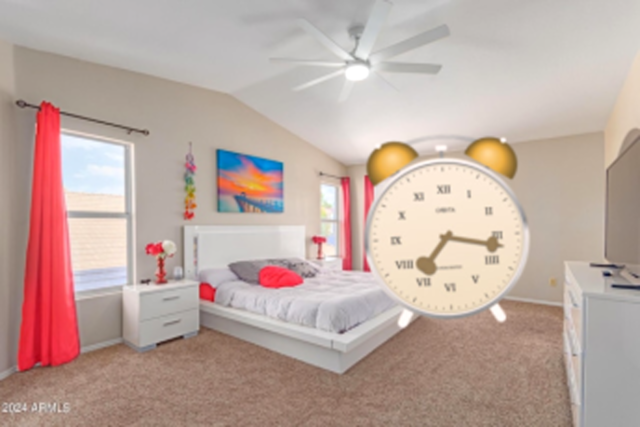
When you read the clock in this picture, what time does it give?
7:17
